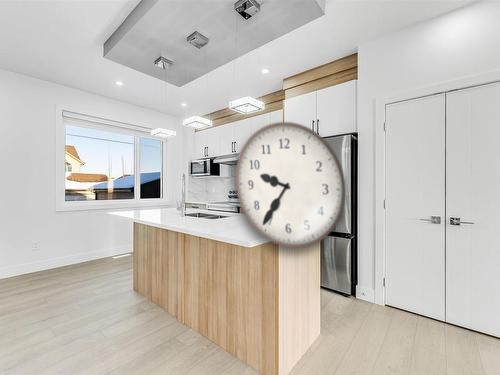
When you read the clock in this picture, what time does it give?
9:36
